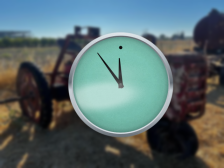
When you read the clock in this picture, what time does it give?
11:54
